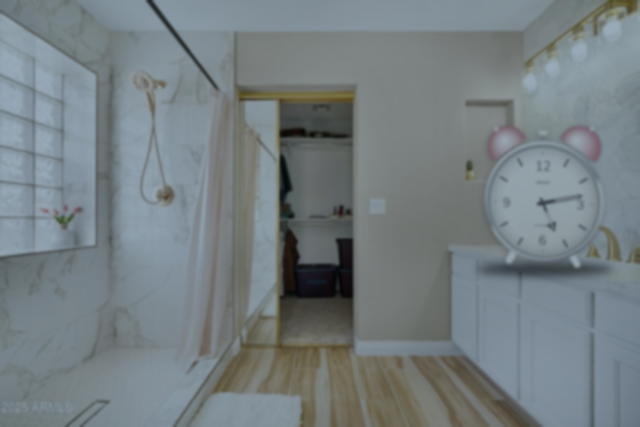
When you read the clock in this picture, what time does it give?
5:13
